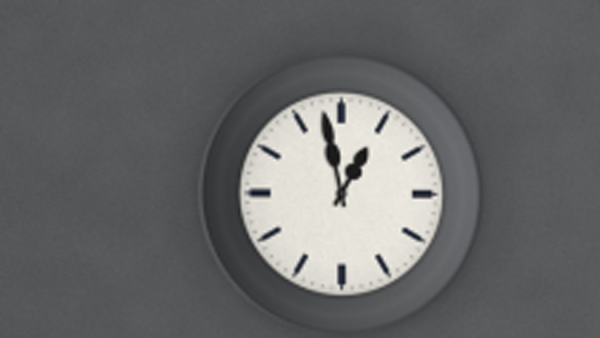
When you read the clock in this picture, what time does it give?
12:58
